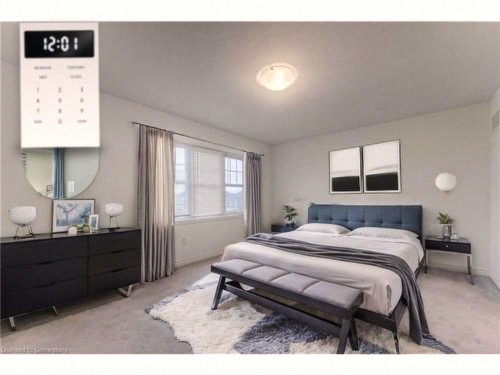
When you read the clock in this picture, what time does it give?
12:01
